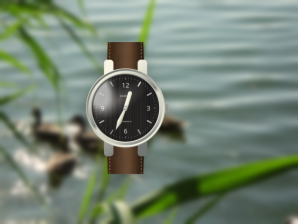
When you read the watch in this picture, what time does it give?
12:34
